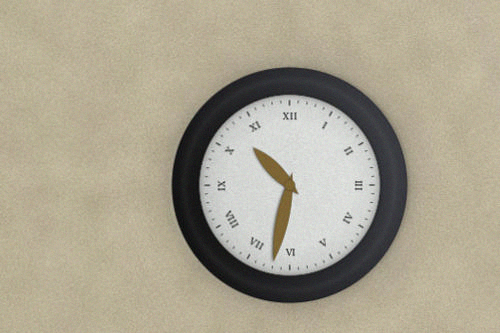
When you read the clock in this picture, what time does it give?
10:32
